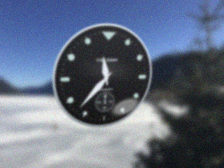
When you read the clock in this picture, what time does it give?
11:37
